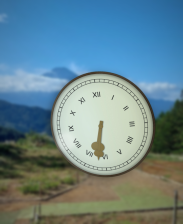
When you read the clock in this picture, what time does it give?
6:32
